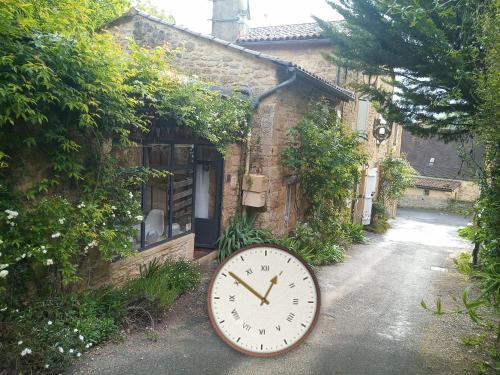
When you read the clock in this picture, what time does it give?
12:51
